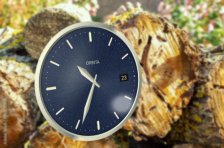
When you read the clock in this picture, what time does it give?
10:34
